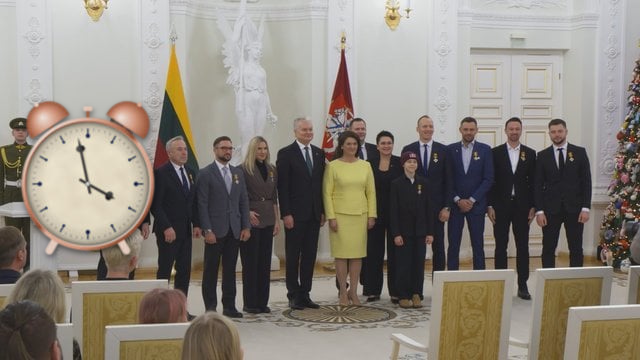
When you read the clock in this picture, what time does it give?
3:58
